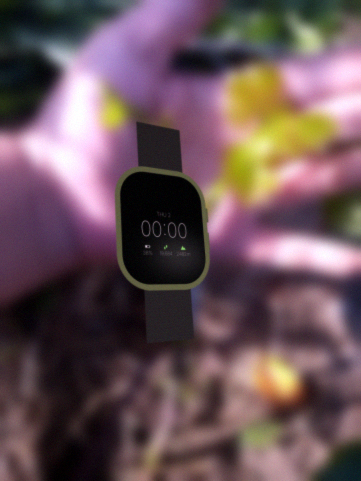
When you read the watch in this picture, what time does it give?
0:00
